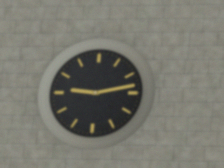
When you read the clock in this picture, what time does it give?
9:13
